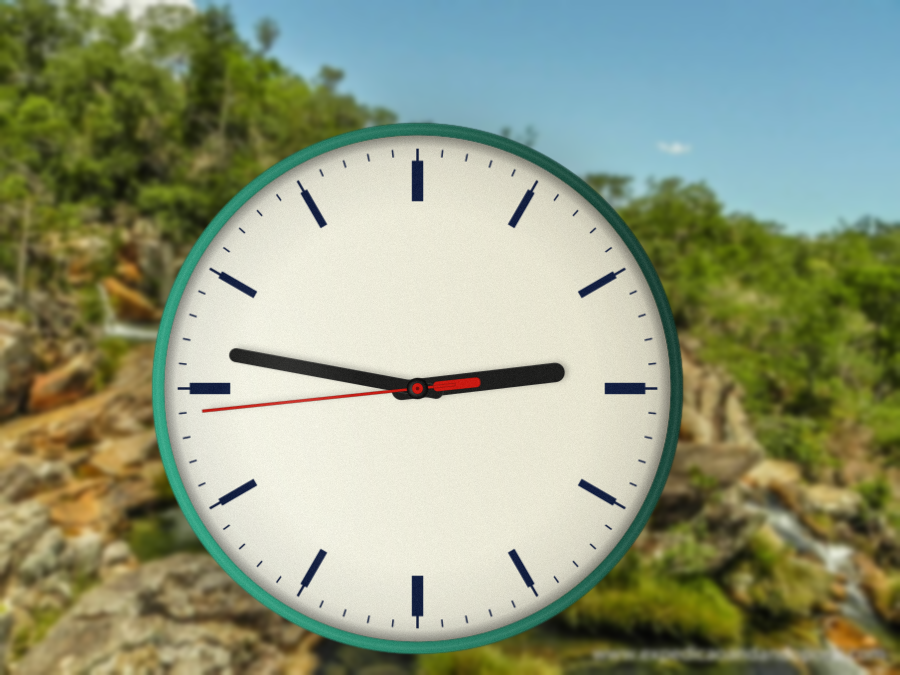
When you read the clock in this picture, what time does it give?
2:46:44
